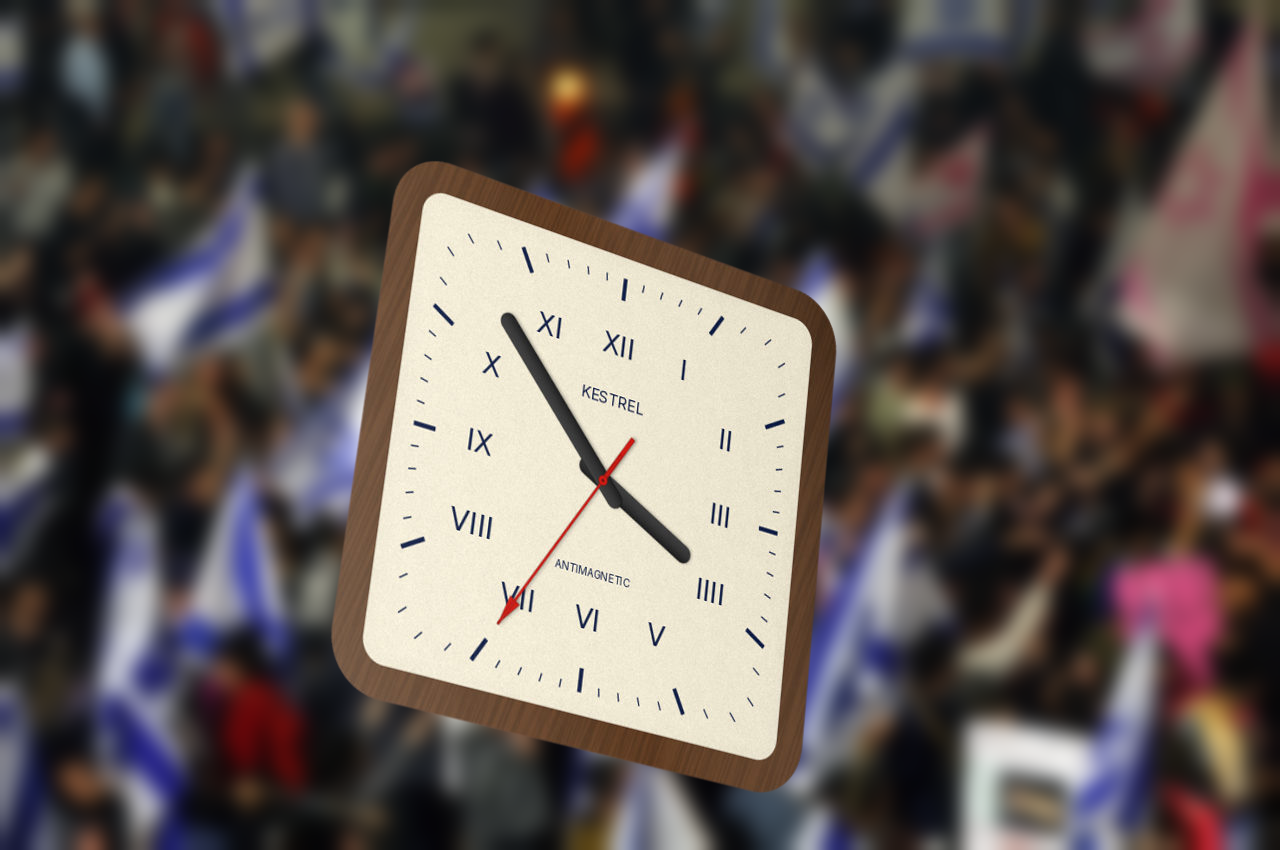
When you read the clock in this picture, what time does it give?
3:52:35
